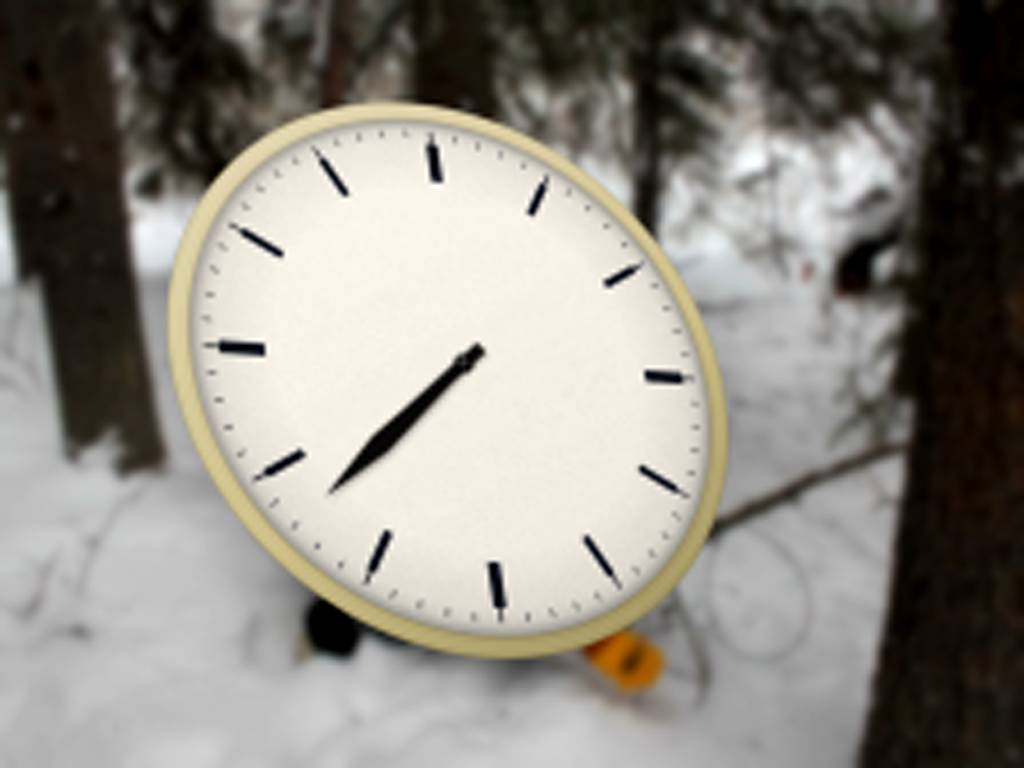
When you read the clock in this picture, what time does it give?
7:38
